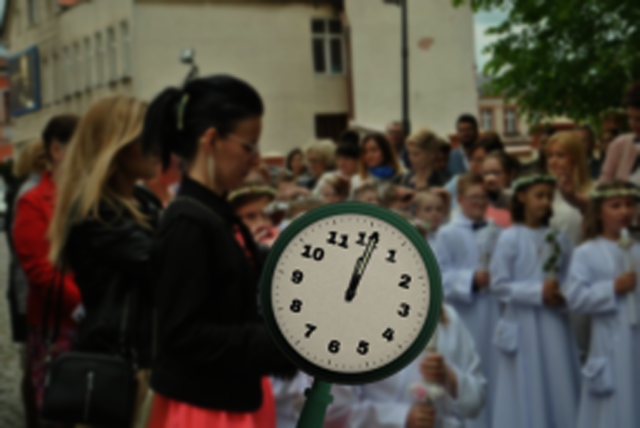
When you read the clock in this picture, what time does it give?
12:01
